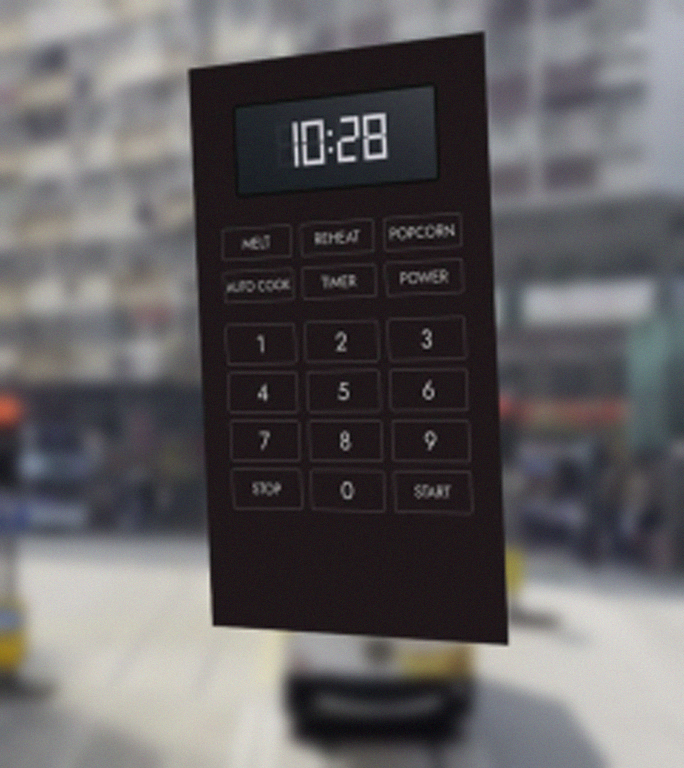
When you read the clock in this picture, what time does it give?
10:28
